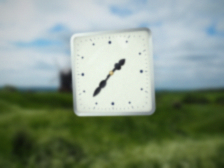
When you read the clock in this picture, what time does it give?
1:37
